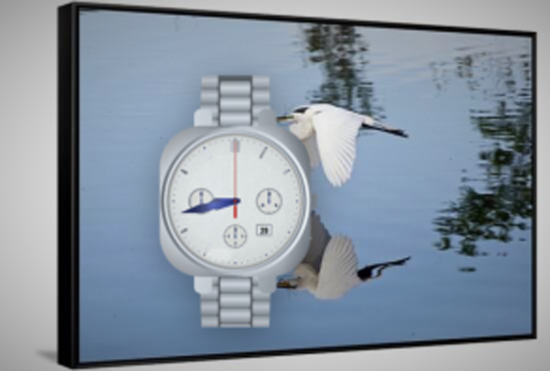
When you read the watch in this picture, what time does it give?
8:43
